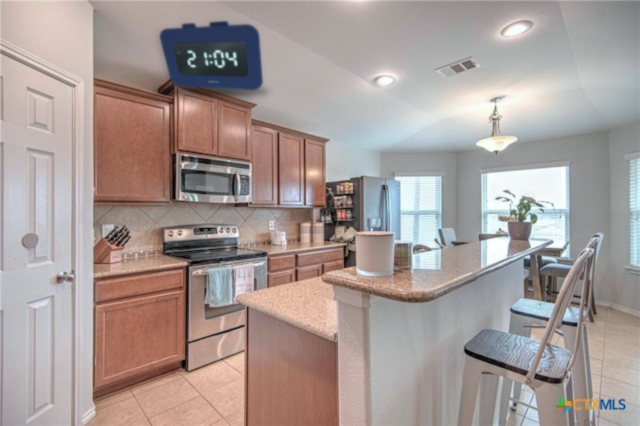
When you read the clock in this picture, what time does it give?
21:04
